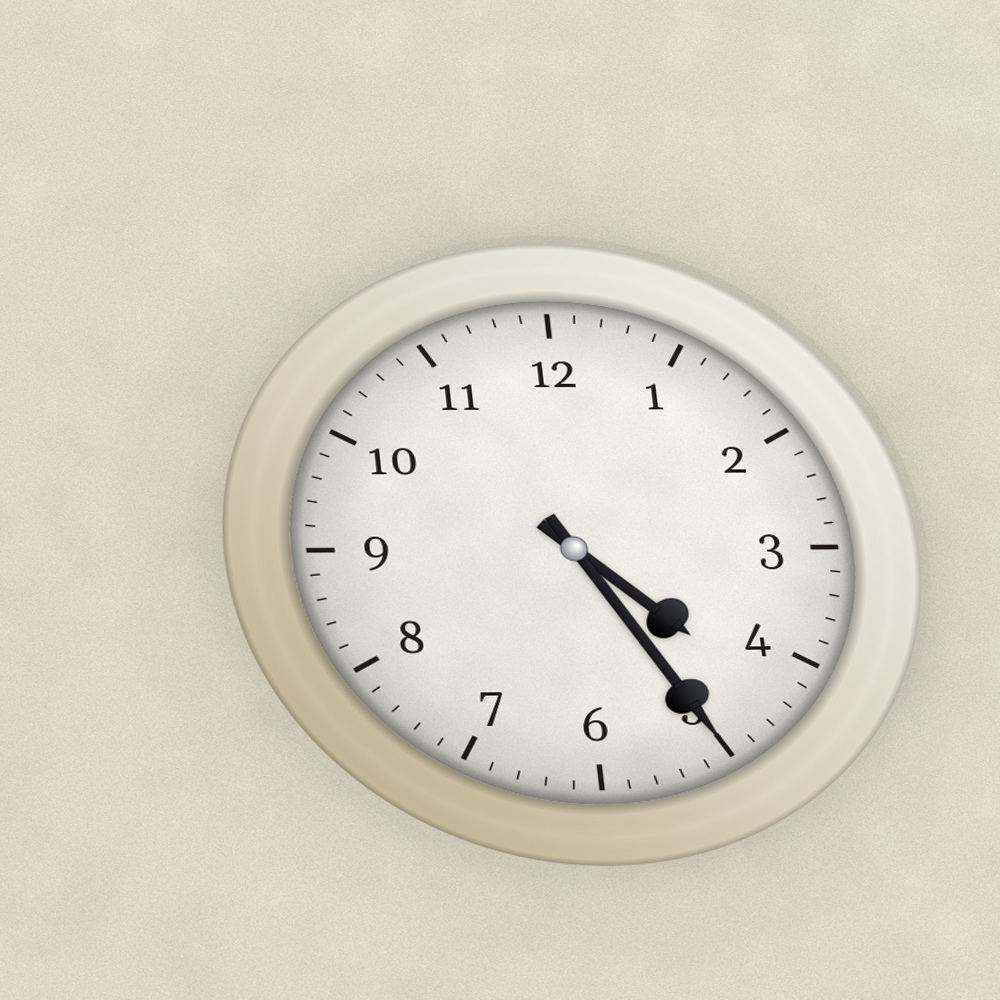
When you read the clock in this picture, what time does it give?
4:25
